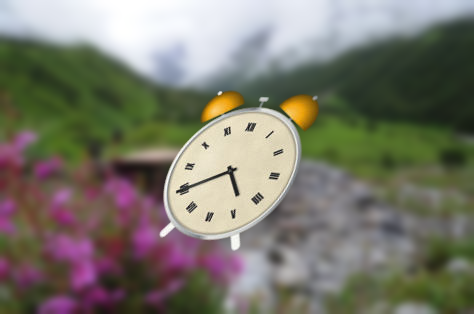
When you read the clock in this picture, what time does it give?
4:40
